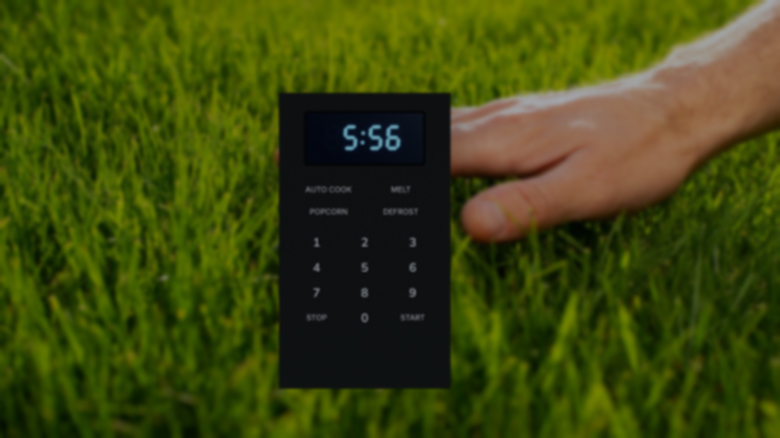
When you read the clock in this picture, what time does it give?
5:56
